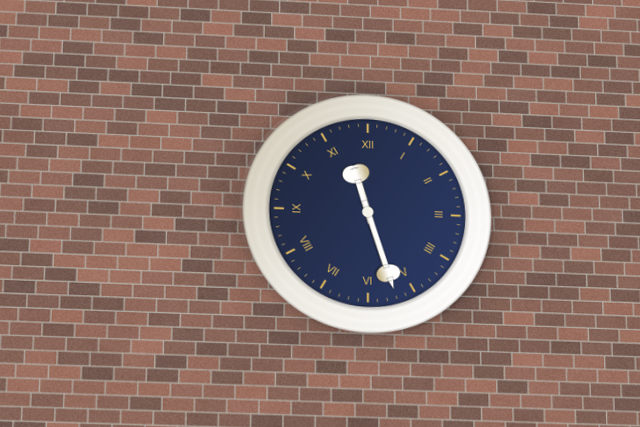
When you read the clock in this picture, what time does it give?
11:27
